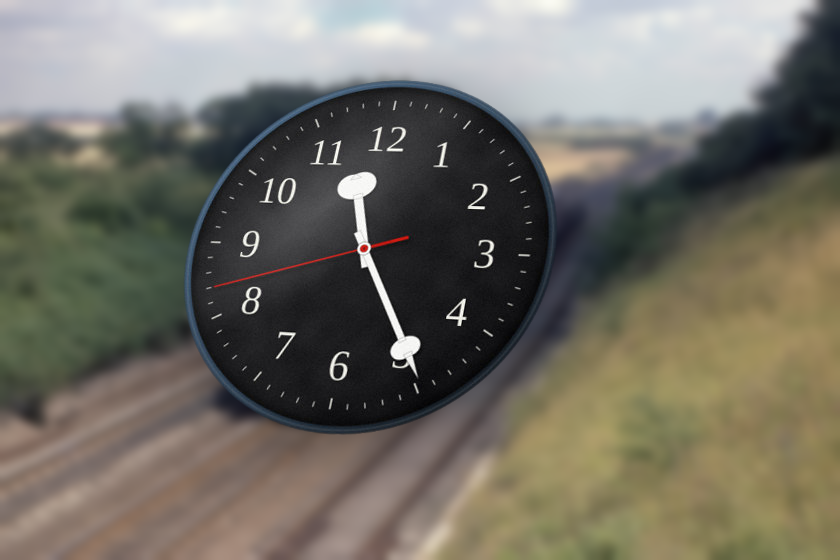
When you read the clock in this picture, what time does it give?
11:24:42
